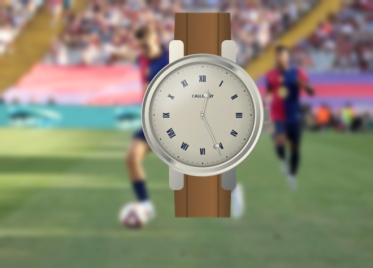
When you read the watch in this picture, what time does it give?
12:26
